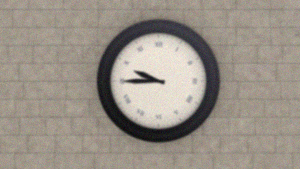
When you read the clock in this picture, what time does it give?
9:45
